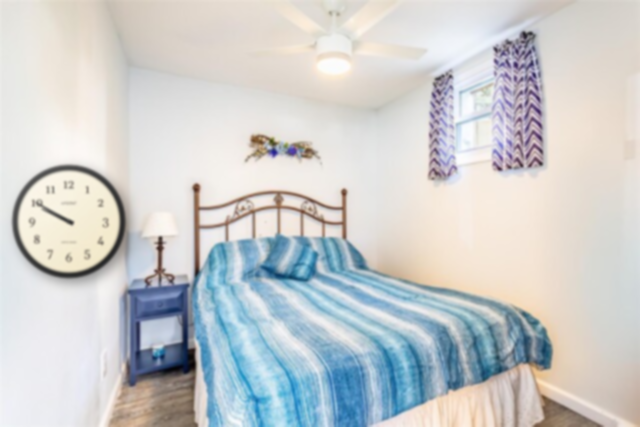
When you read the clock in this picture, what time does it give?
9:50
